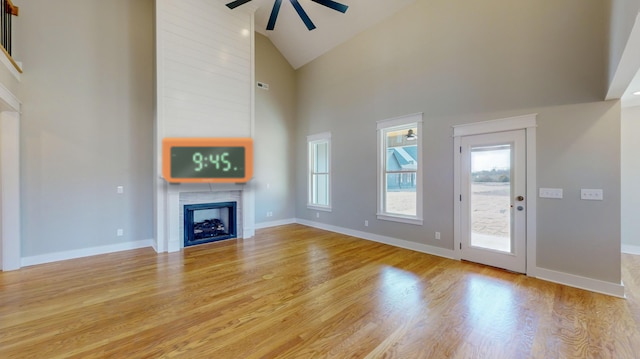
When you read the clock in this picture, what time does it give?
9:45
